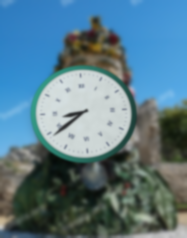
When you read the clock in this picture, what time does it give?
8:39
